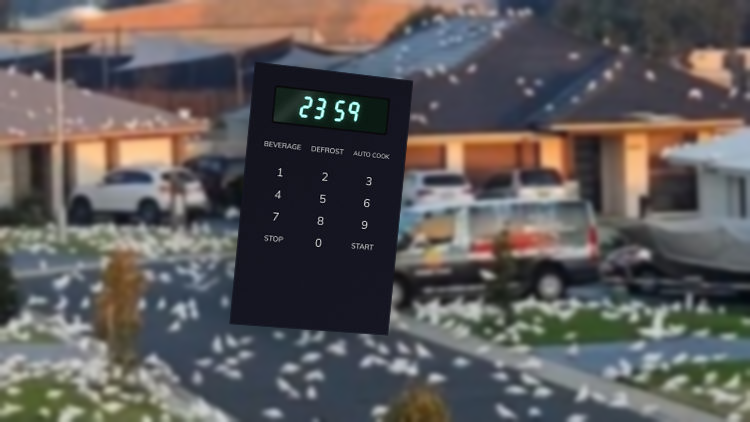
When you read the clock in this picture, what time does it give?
23:59
